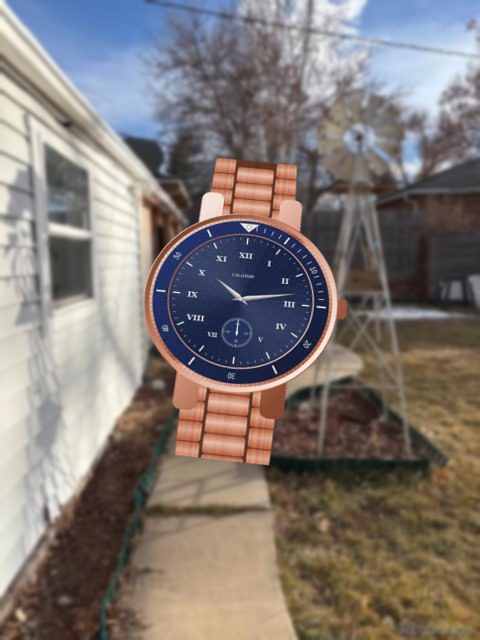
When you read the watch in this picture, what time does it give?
10:13
